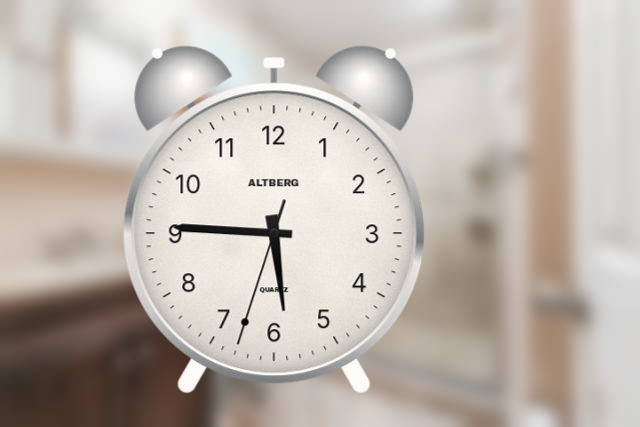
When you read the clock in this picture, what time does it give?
5:45:33
